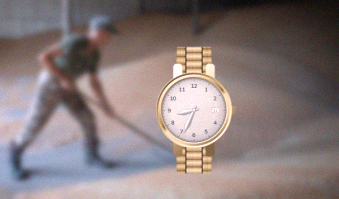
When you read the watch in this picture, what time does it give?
8:34
